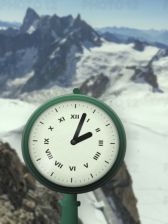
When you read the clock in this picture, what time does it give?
2:03
